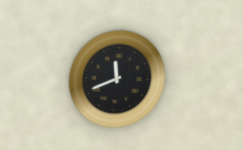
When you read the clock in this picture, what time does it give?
11:41
